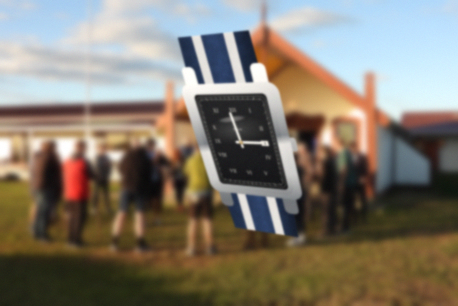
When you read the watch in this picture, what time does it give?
2:59
